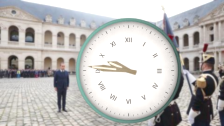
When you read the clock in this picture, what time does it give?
9:46
